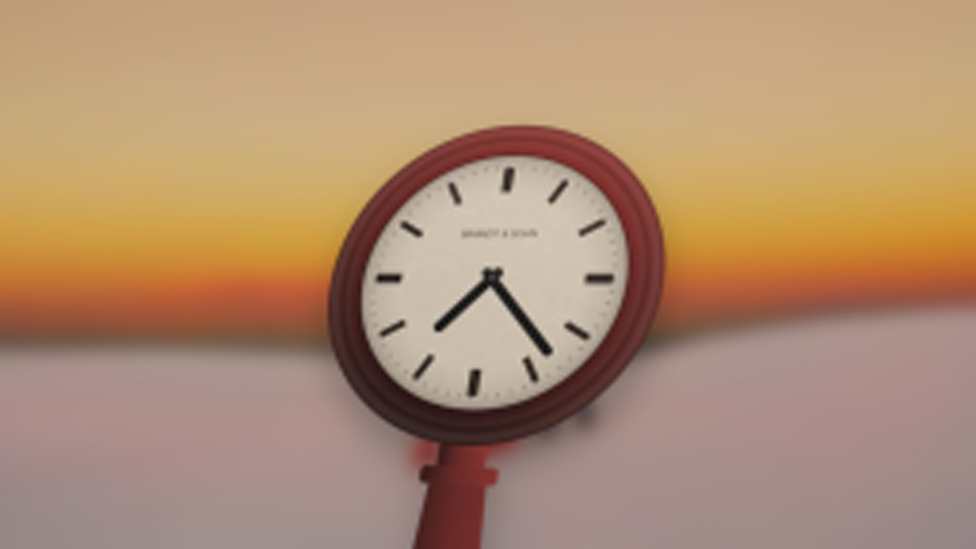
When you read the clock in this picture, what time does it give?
7:23
